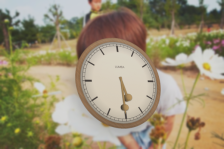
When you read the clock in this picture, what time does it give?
5:30
